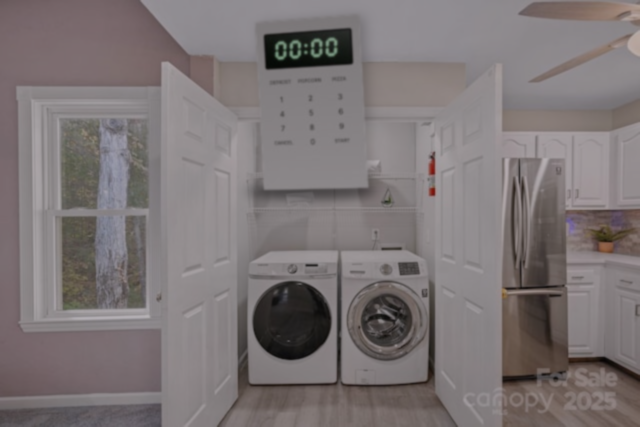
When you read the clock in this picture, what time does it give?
0:00
